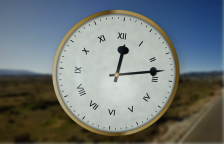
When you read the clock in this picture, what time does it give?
12:13
